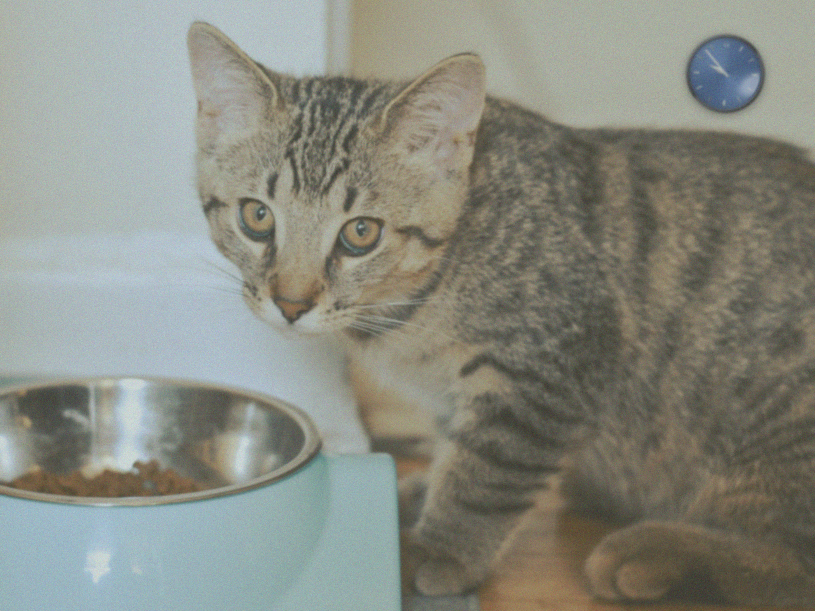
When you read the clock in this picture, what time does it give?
9:53
